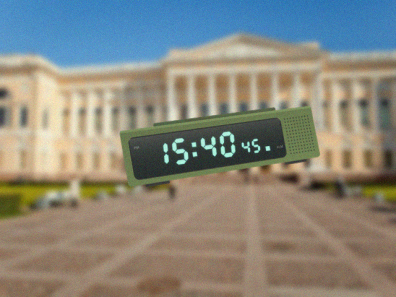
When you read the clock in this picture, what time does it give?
15:40:45
